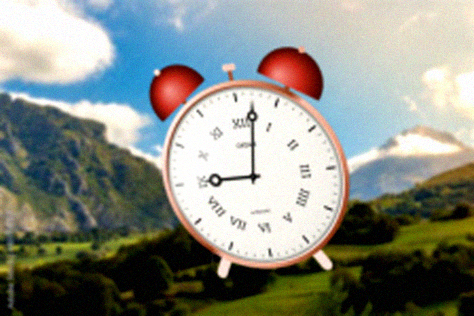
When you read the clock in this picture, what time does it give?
9:02
